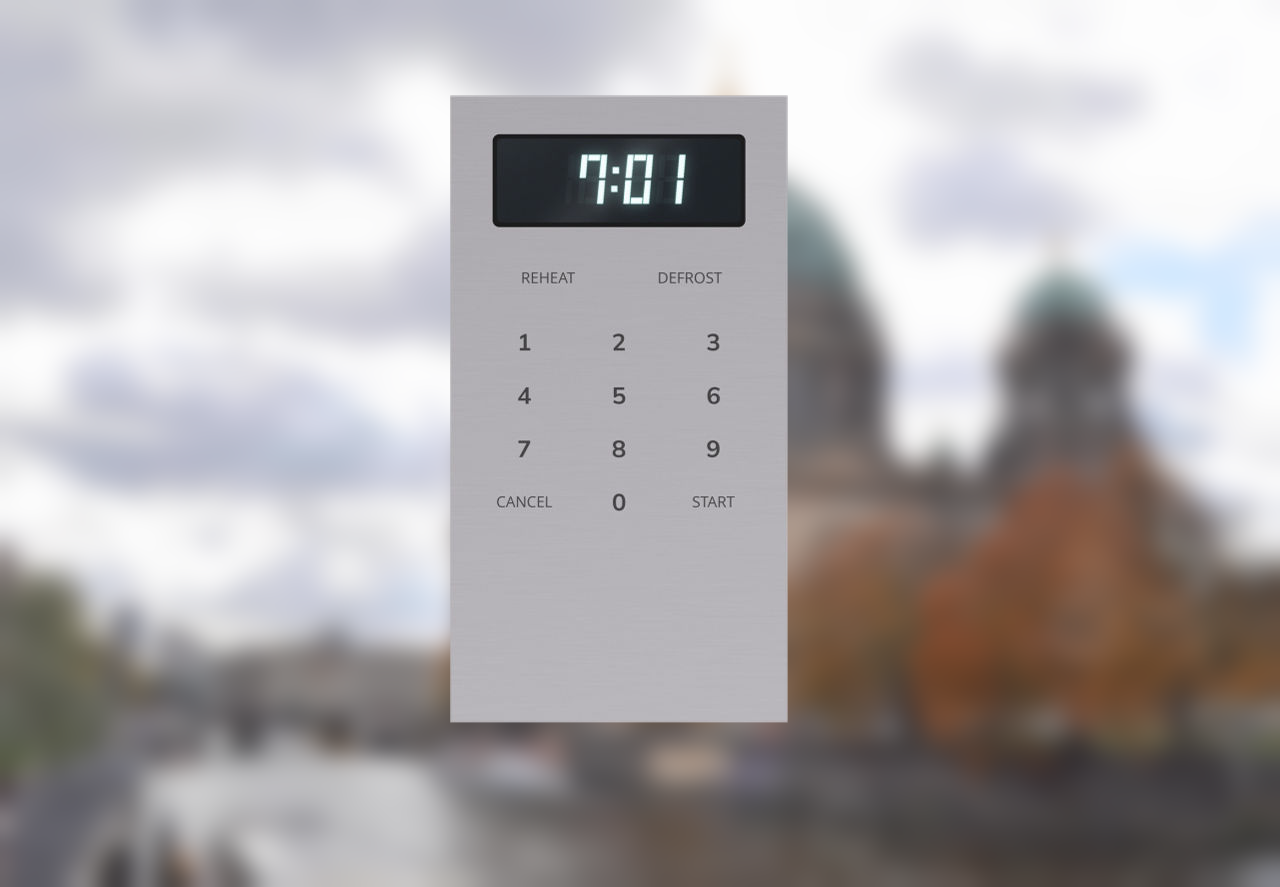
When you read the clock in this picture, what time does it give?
7:01
